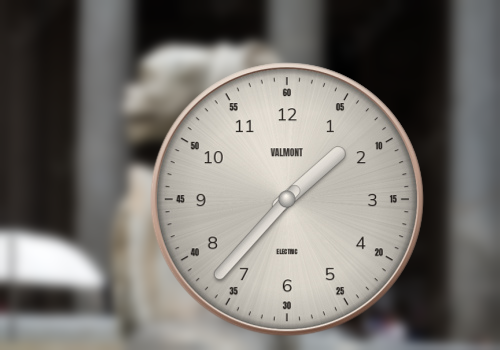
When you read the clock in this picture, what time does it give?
1:37
